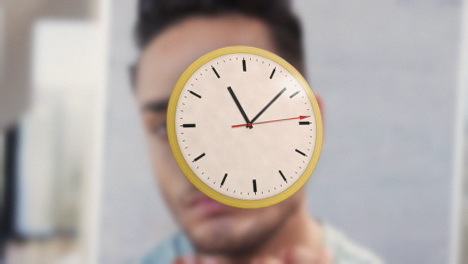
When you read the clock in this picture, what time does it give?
11:08:14
